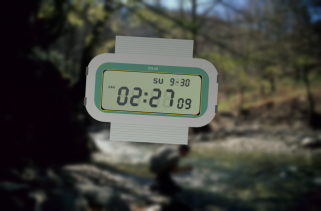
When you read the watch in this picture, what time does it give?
2:27:09
